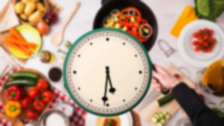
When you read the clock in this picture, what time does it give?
5:31
